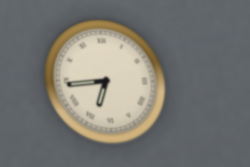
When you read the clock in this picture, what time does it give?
6:44
